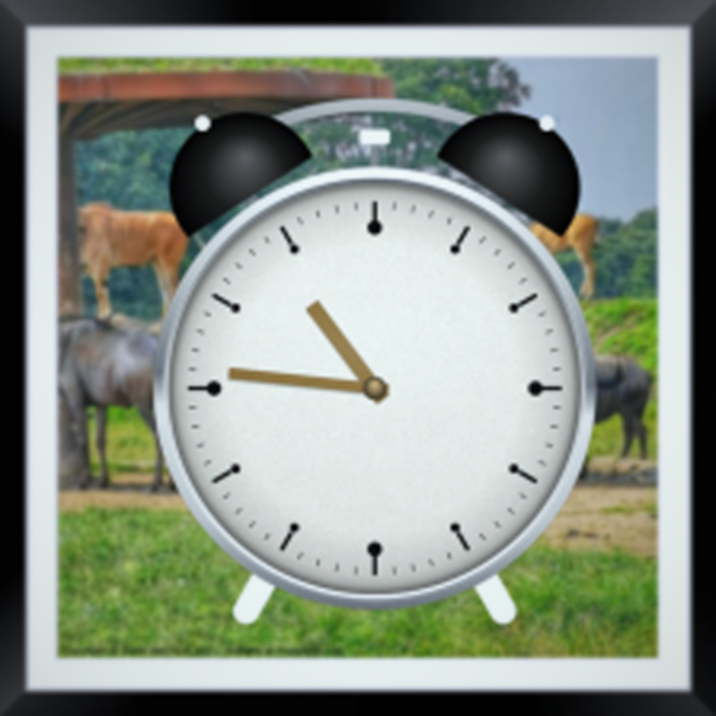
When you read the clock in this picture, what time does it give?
10:46
